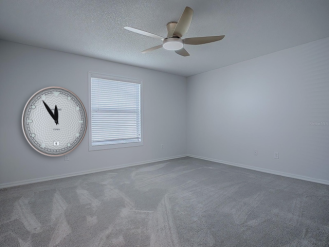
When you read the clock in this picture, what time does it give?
11:54
